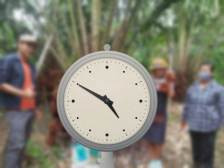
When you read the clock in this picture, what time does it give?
4:50
